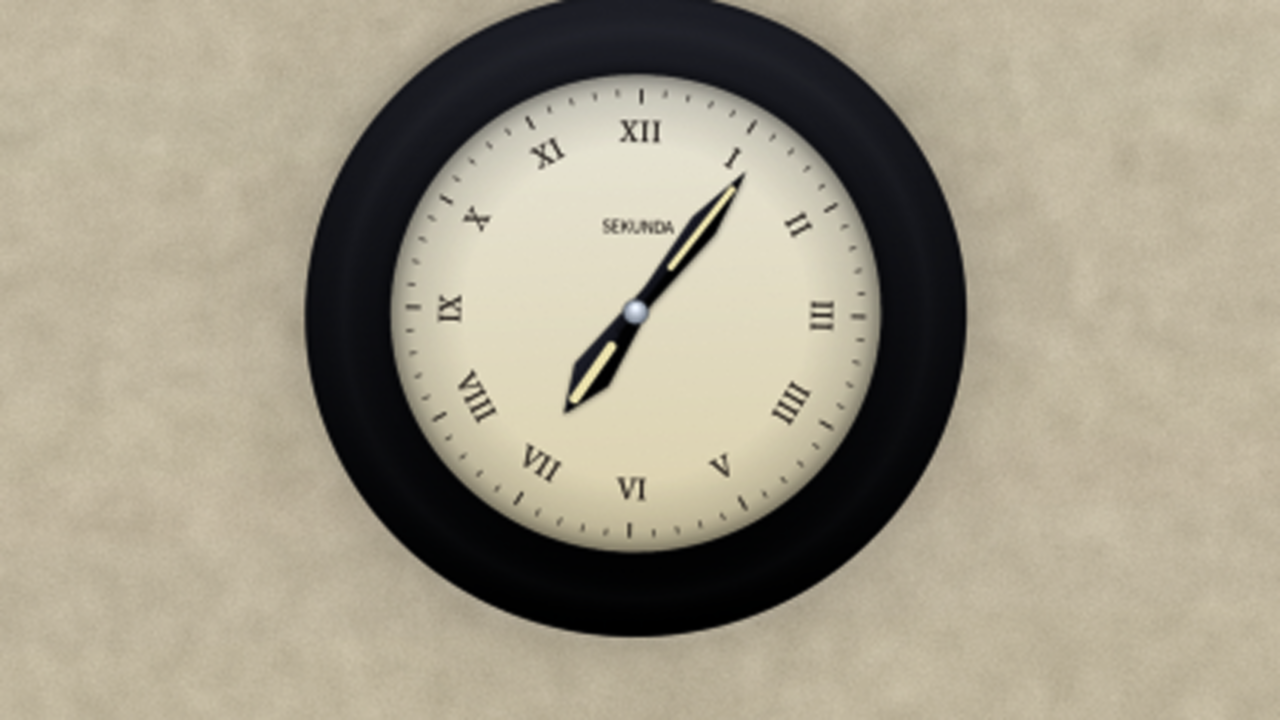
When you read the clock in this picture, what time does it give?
7:06
